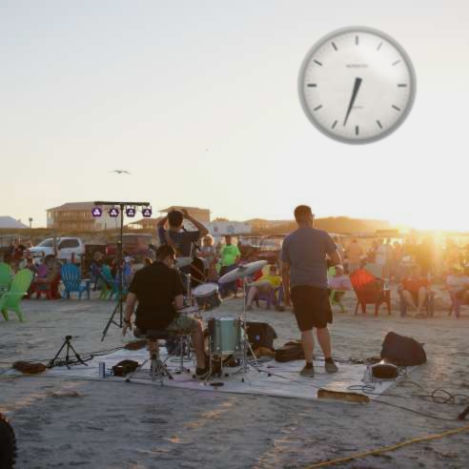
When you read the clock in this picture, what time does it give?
6:33
